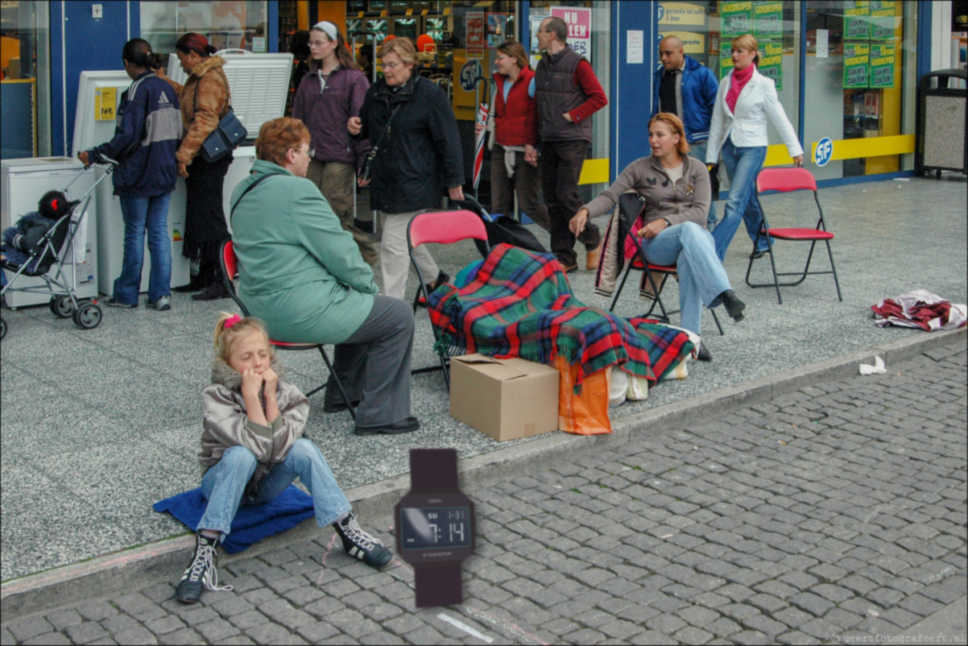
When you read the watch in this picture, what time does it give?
7:14
